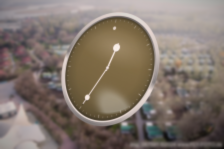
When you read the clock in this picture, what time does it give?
12:35
